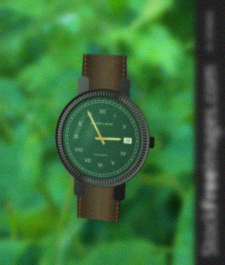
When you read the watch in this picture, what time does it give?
2:55
